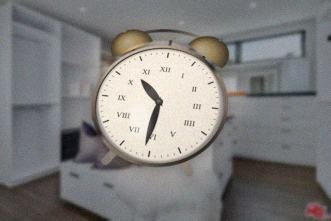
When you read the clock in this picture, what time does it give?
10:31
